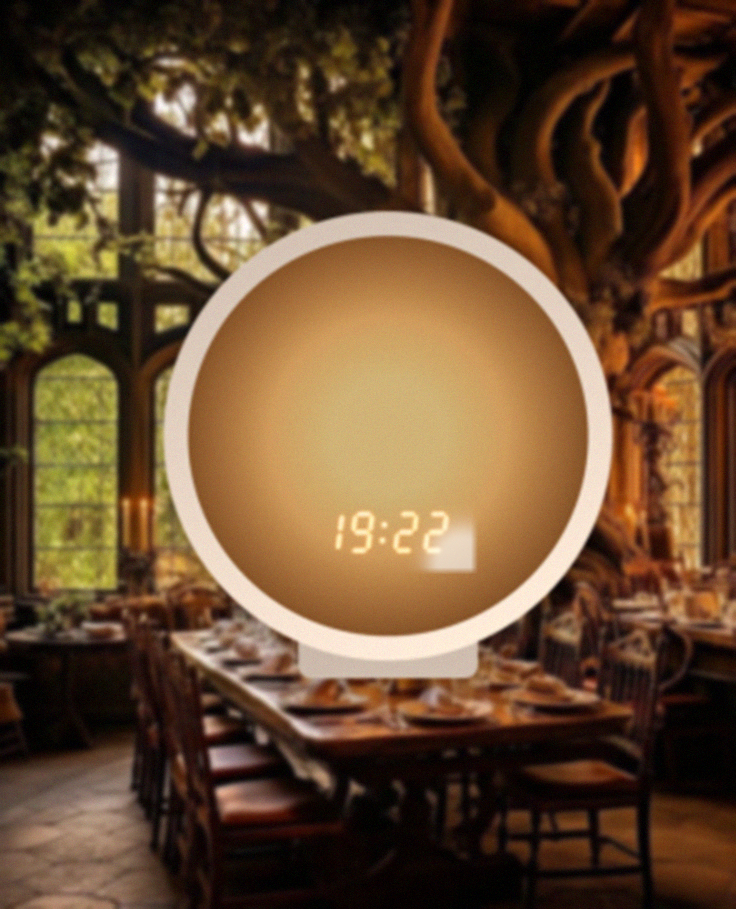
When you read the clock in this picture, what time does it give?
19:22
